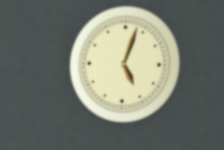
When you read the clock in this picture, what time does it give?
5:03
